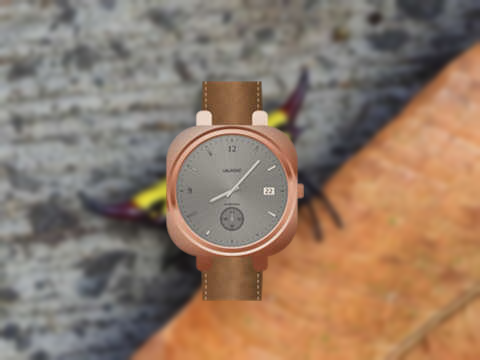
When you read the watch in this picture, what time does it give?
8:07
